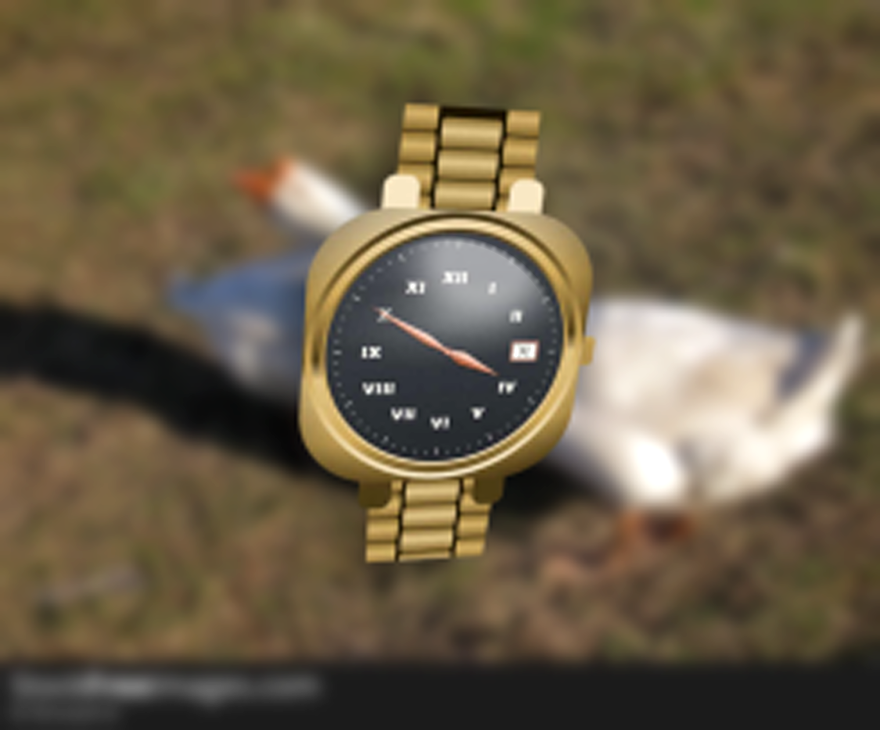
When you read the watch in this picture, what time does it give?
3:50
